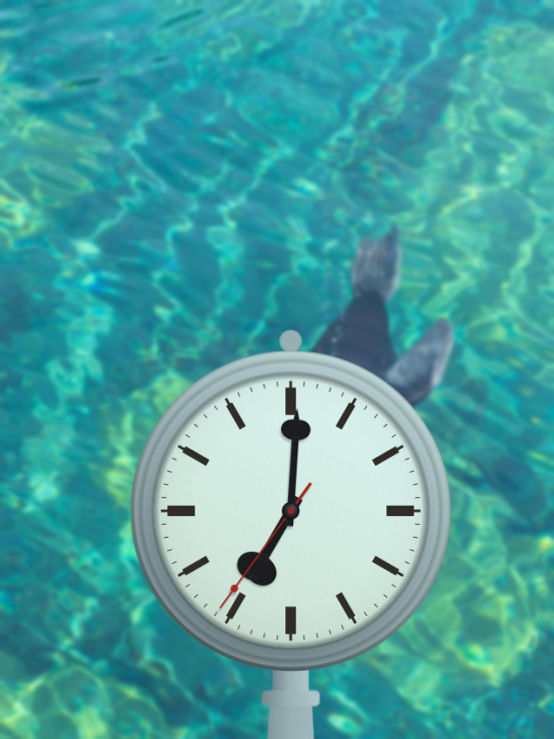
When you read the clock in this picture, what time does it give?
7:00:36
